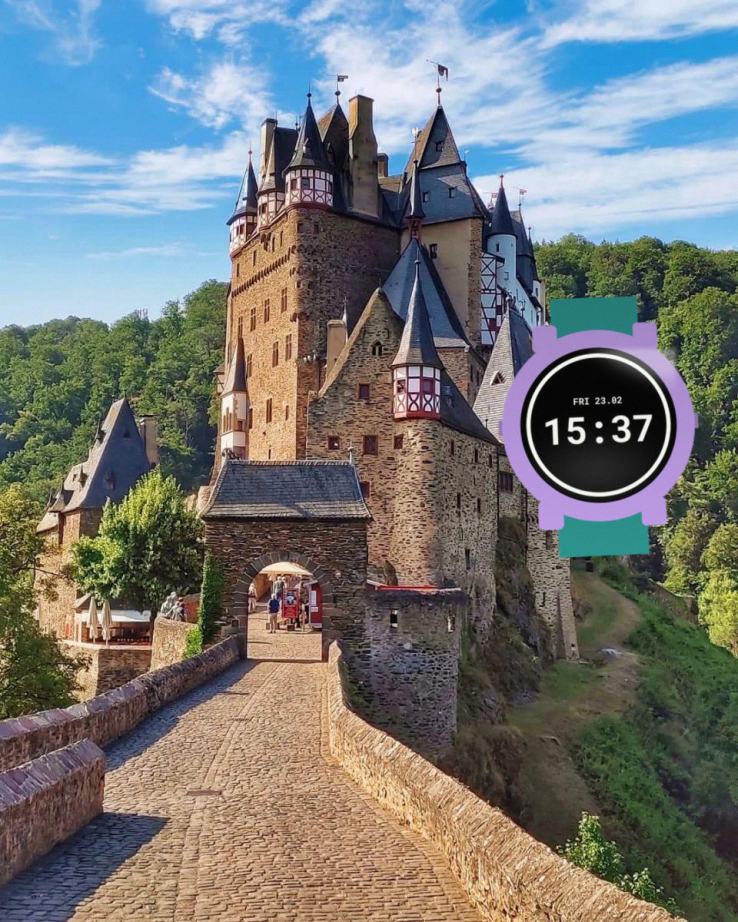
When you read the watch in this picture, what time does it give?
15:37
